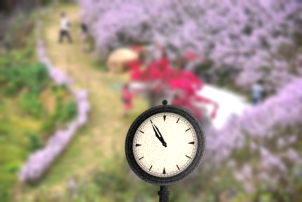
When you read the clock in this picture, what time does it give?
10:55
